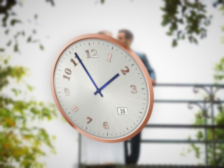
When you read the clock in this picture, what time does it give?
1:56
